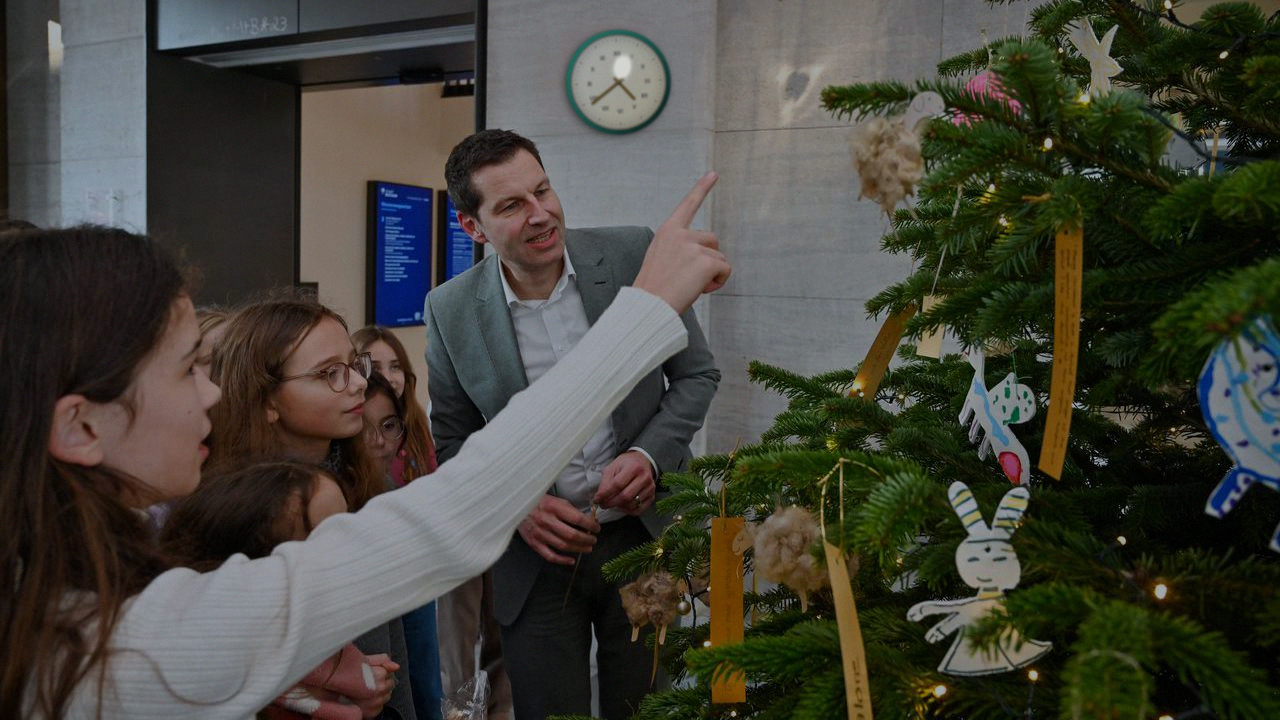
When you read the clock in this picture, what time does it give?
4:39
